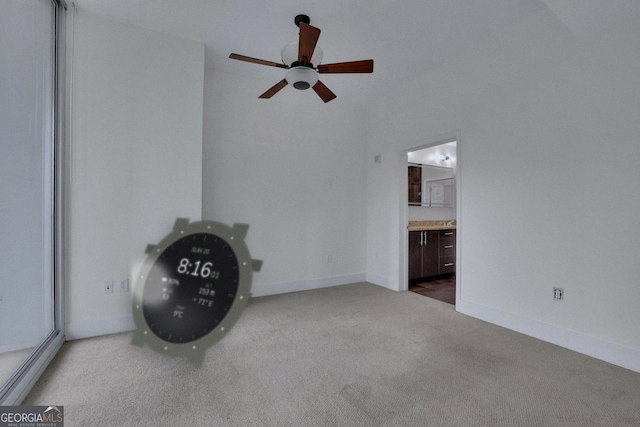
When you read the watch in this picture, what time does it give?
8:16
